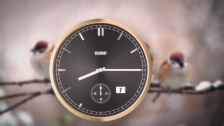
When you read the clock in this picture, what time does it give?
8:15
